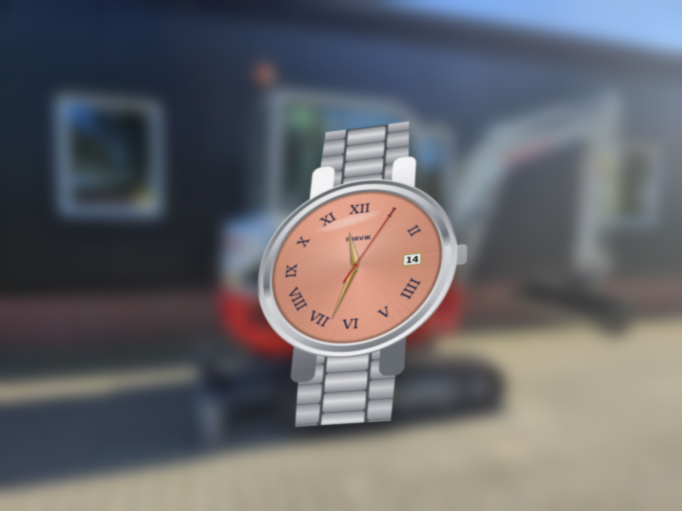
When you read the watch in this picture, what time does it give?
11:33:05
